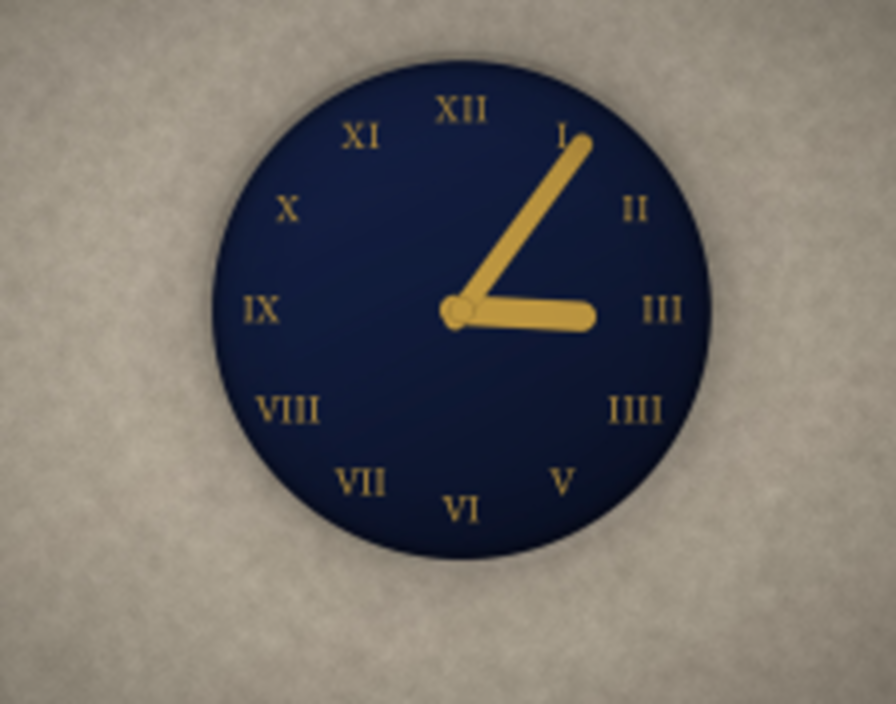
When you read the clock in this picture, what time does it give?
3:06
